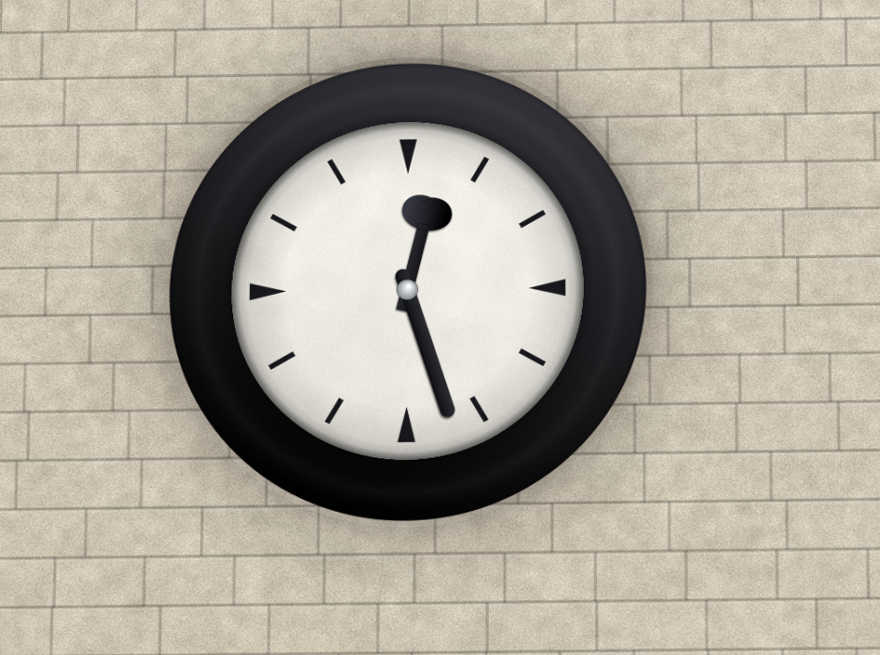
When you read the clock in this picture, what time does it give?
12:27
